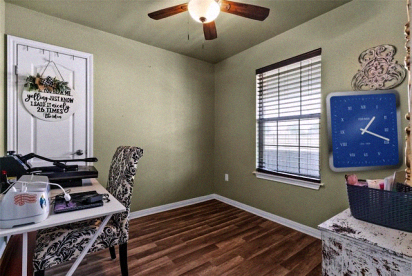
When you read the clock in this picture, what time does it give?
1:19
